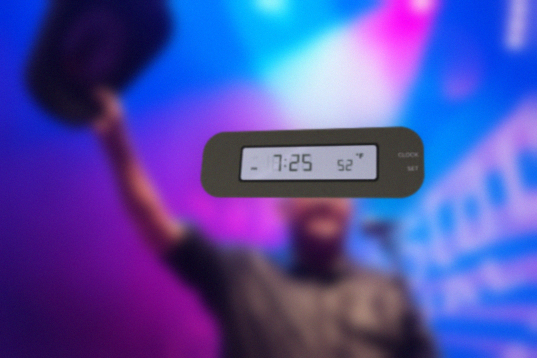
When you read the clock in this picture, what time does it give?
7:25
